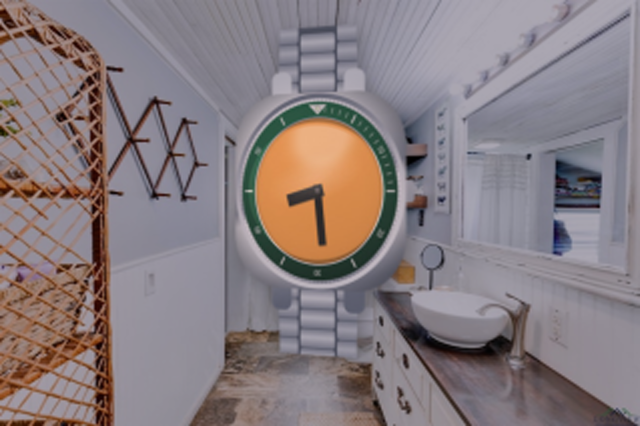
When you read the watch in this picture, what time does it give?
8:29
